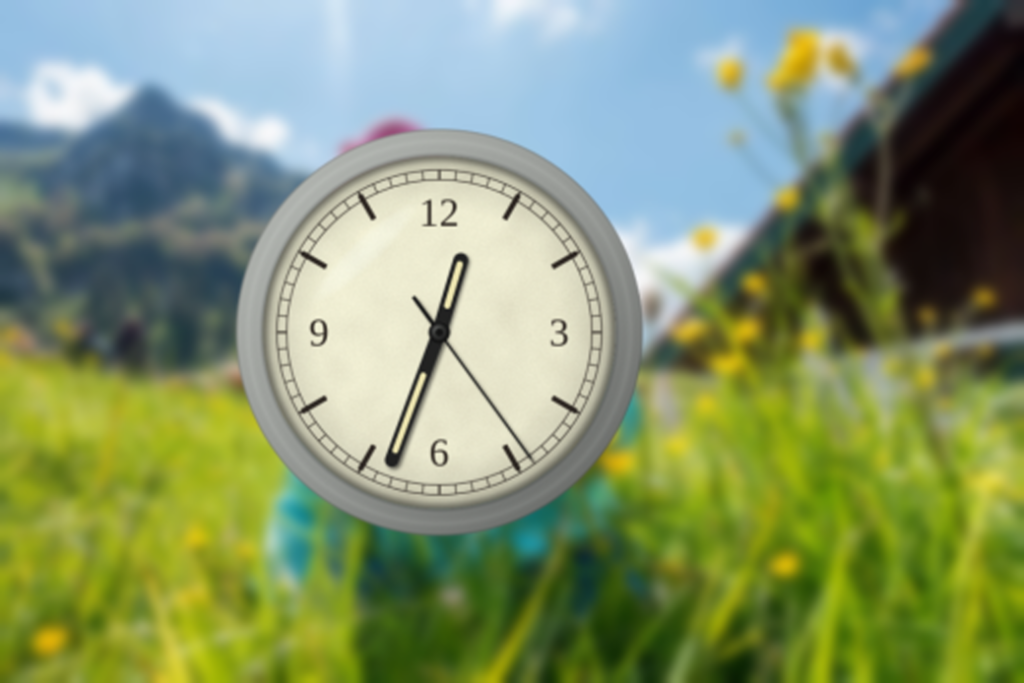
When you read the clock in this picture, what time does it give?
12:33:24
